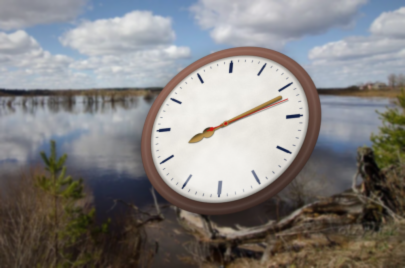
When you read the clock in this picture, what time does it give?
8:11:12
